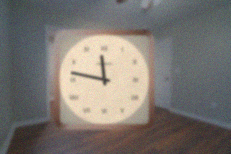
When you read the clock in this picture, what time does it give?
11:47
